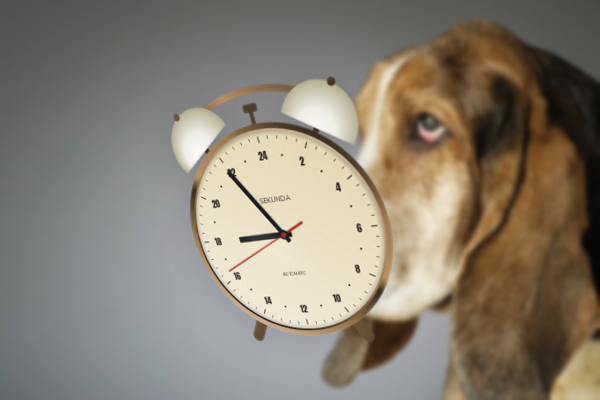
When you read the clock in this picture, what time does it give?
17:54:41
